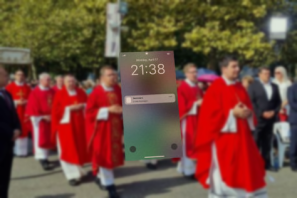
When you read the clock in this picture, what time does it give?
21:38
